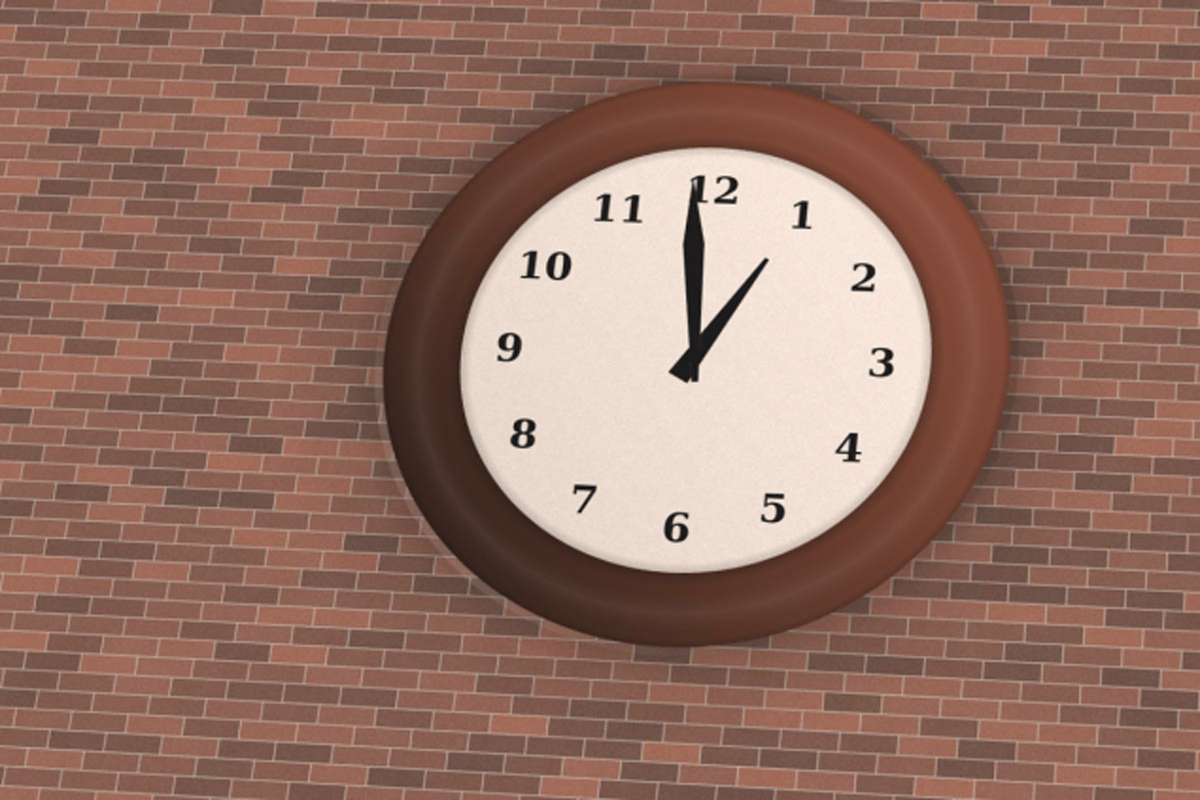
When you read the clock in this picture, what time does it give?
12:59
